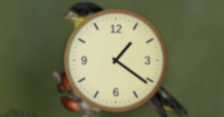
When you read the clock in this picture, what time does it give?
1:21
